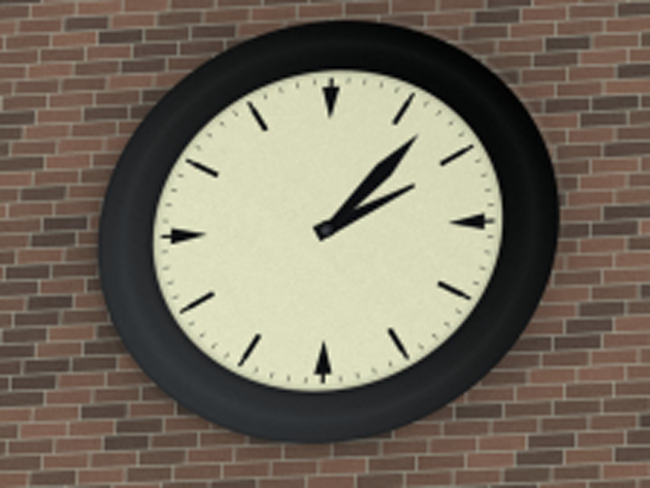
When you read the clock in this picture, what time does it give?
2:07
